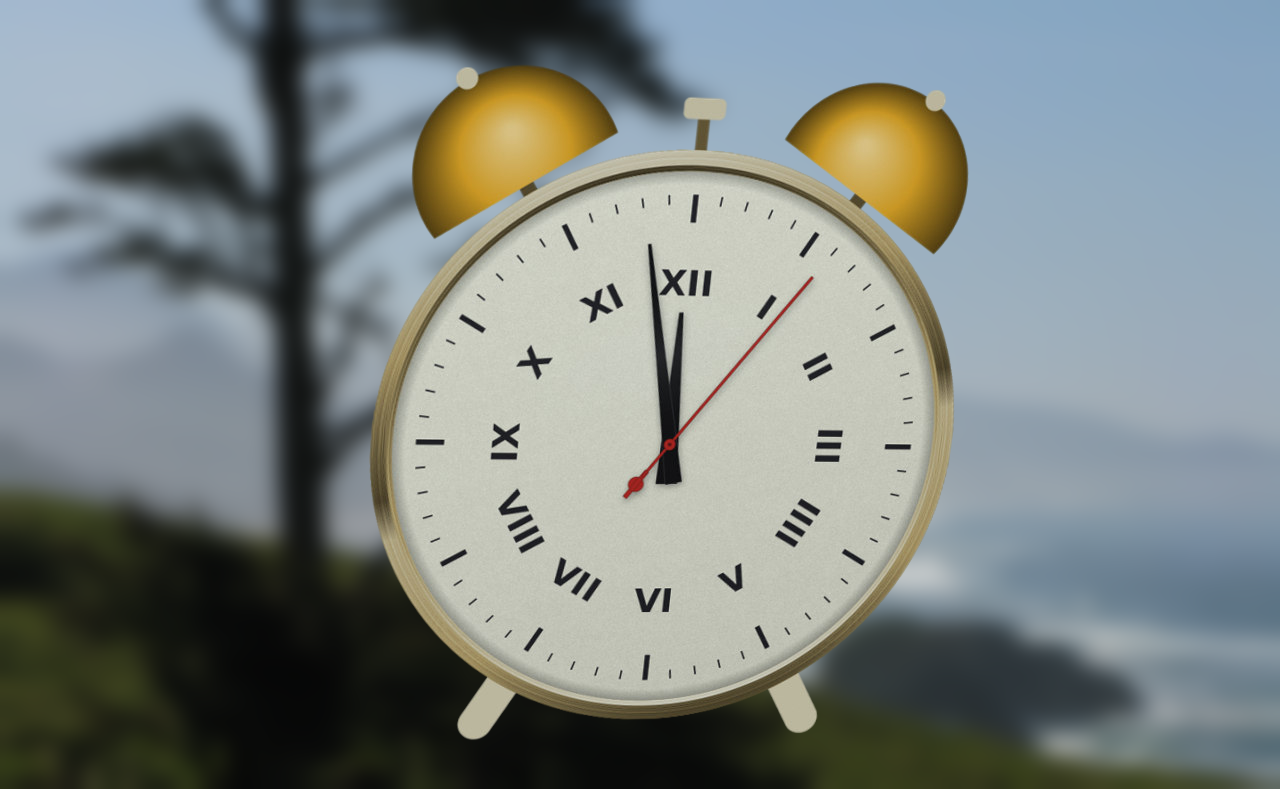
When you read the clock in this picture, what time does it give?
11:58:06
